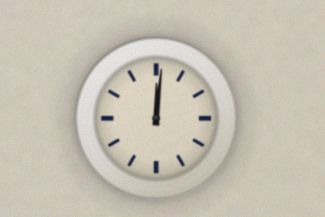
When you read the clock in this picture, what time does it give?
12:01
